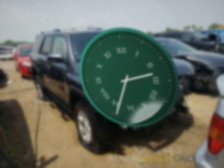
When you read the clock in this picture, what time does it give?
2:34
